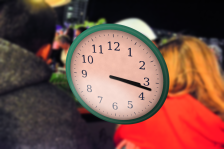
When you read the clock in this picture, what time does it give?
3:17
